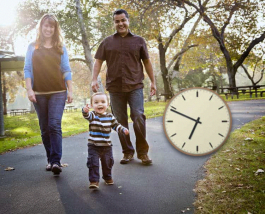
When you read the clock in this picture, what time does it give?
6:49
